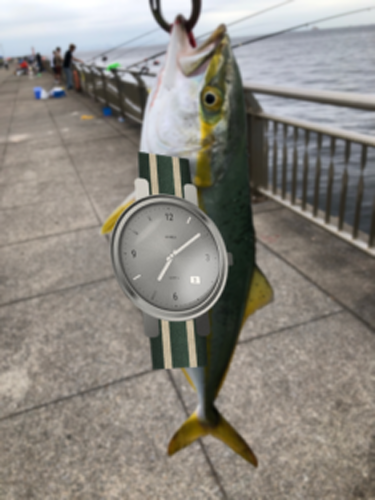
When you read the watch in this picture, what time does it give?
7:09
